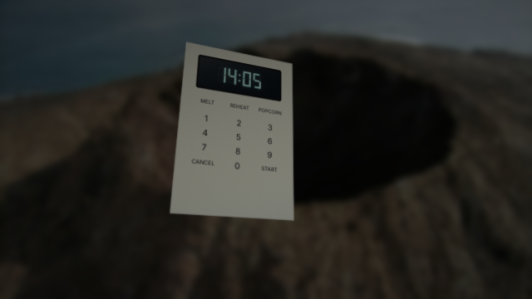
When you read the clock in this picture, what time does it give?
14:05
